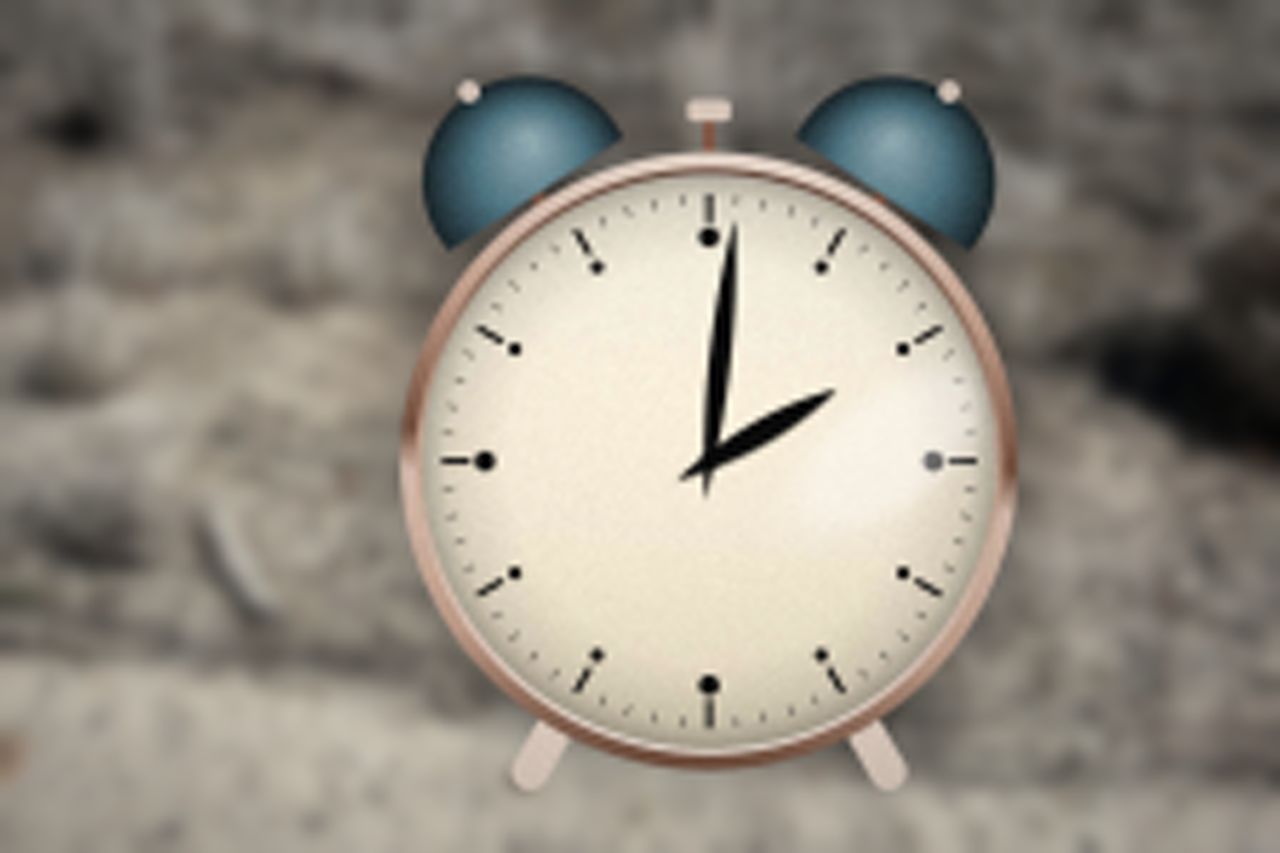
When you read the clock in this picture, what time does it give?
2:01
